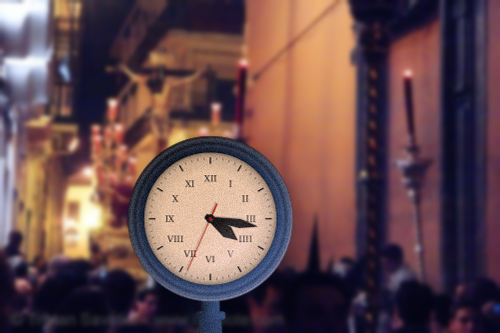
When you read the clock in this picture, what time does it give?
4:16:34
